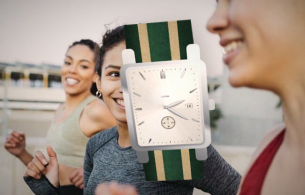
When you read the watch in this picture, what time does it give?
2:21
